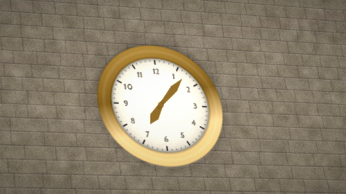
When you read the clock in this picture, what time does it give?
7:07
